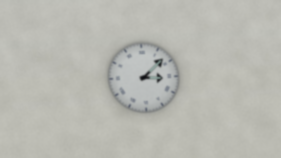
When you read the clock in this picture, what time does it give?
3:08
